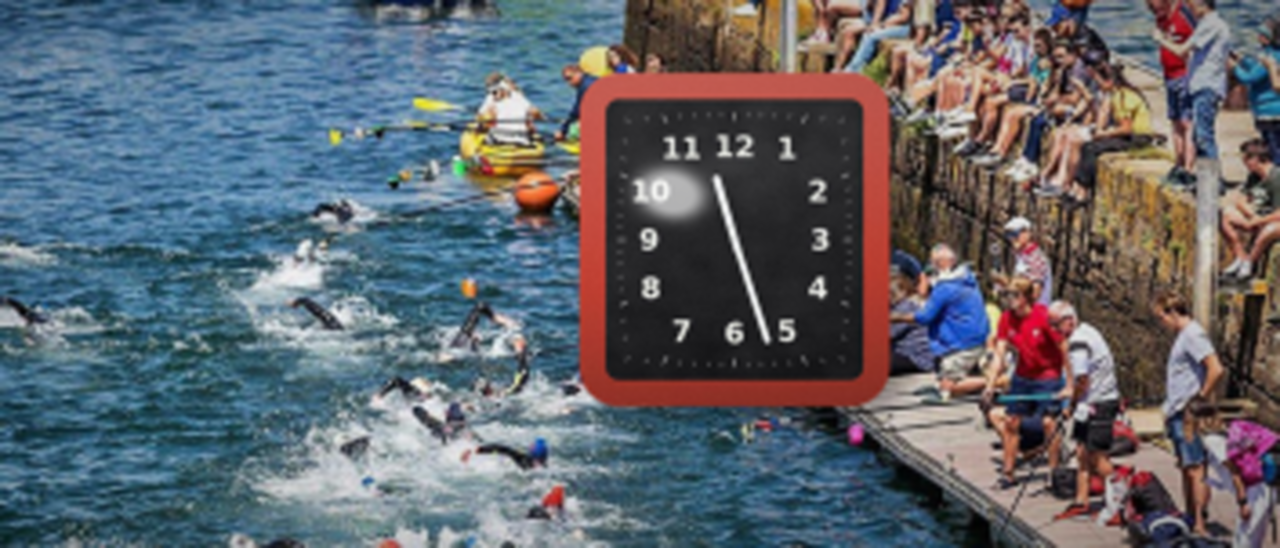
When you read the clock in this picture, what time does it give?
11:27
